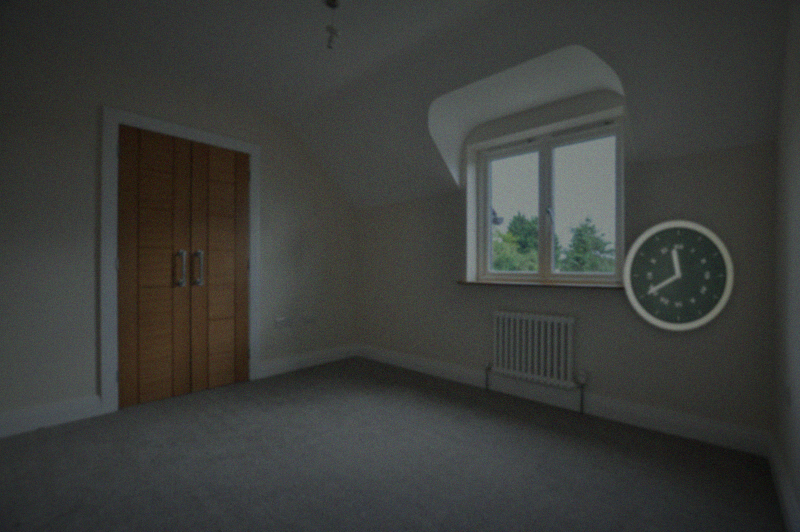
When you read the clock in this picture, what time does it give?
11:40
